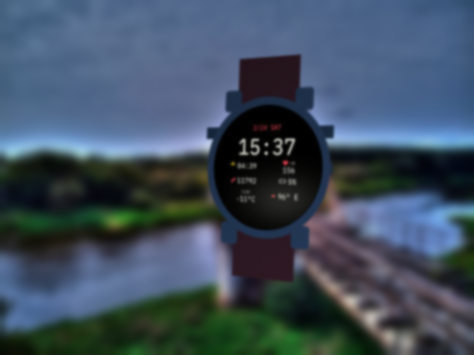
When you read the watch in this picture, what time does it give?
15:37
